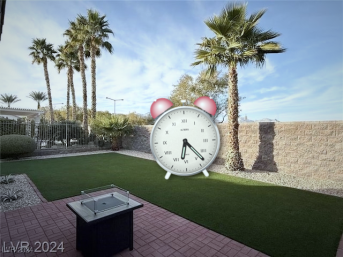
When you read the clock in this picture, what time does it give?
6:23
